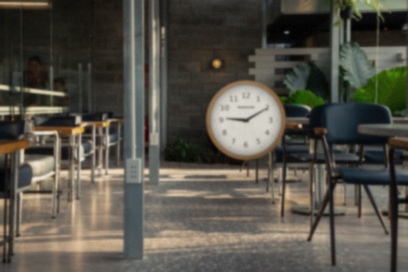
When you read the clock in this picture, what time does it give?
9:10
